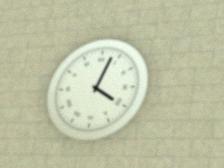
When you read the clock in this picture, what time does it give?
4:03
